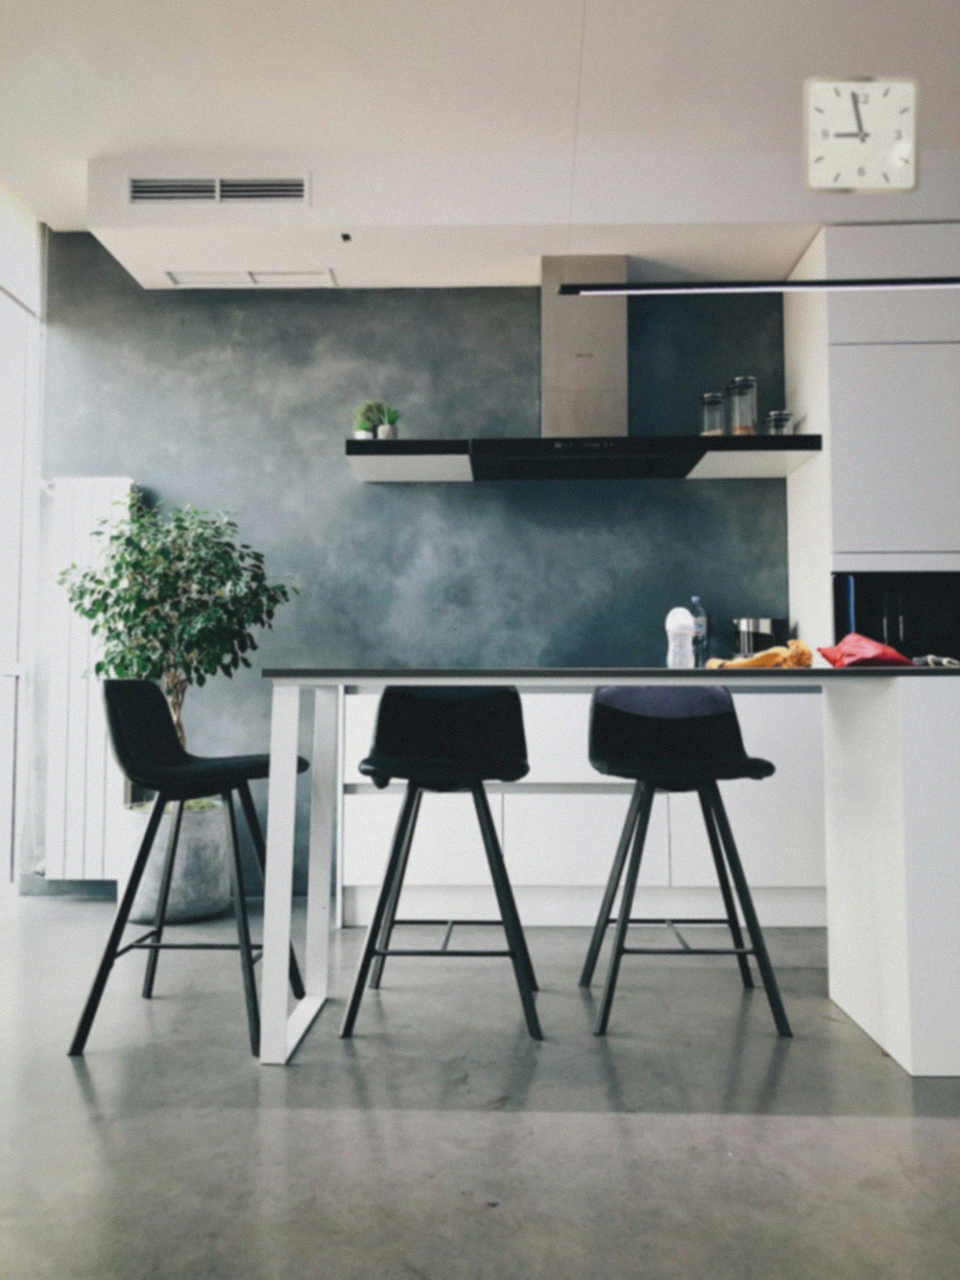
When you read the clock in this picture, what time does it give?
8:58
